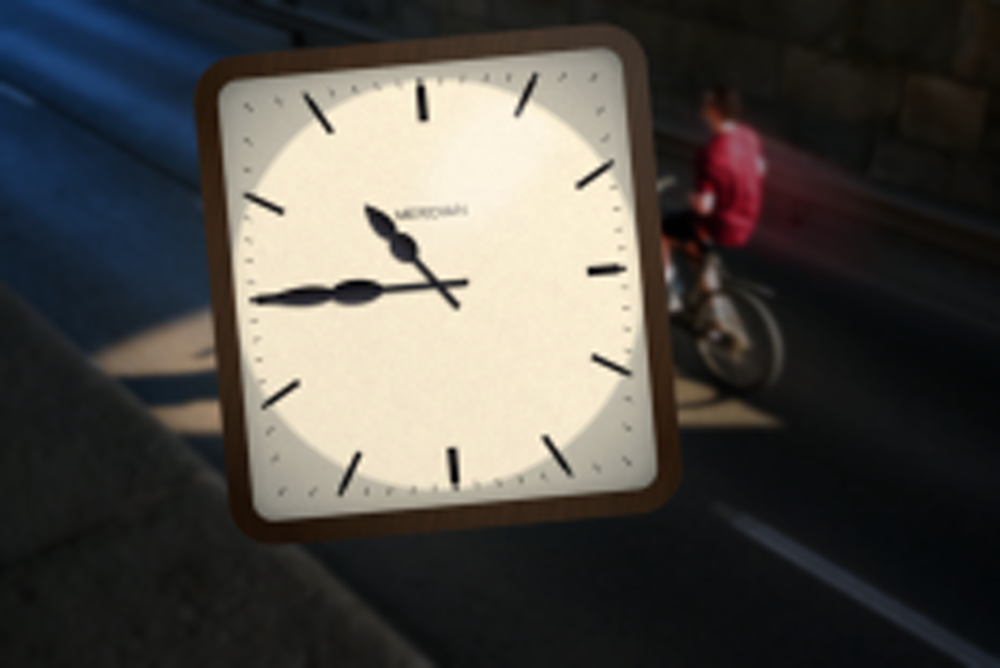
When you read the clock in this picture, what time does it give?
10:45
